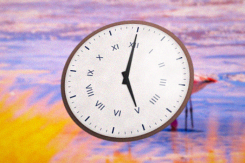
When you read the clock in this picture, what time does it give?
5:00
